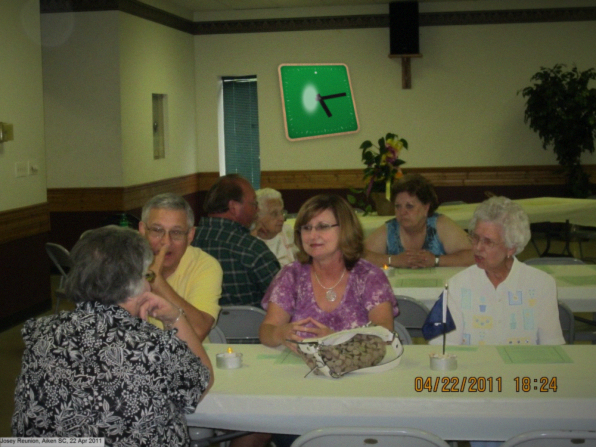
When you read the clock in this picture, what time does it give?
5:14
